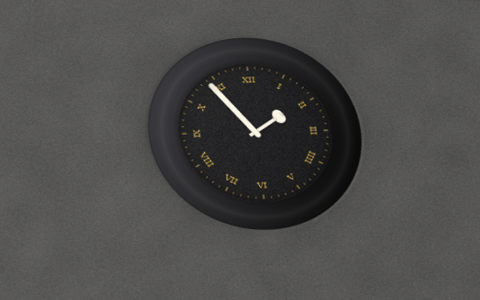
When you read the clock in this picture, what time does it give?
1:54
